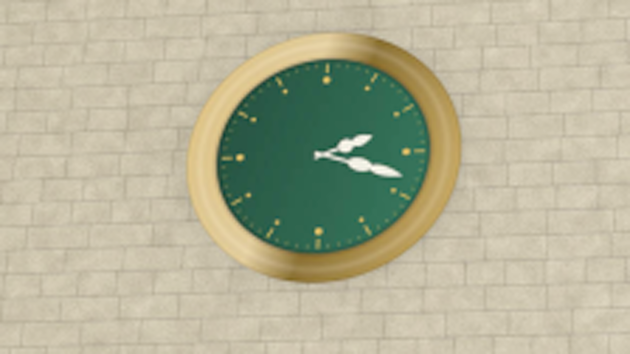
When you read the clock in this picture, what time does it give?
2:18
